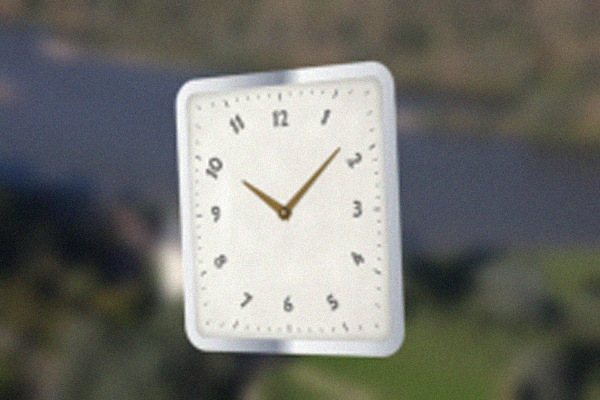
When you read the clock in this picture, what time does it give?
10:08
